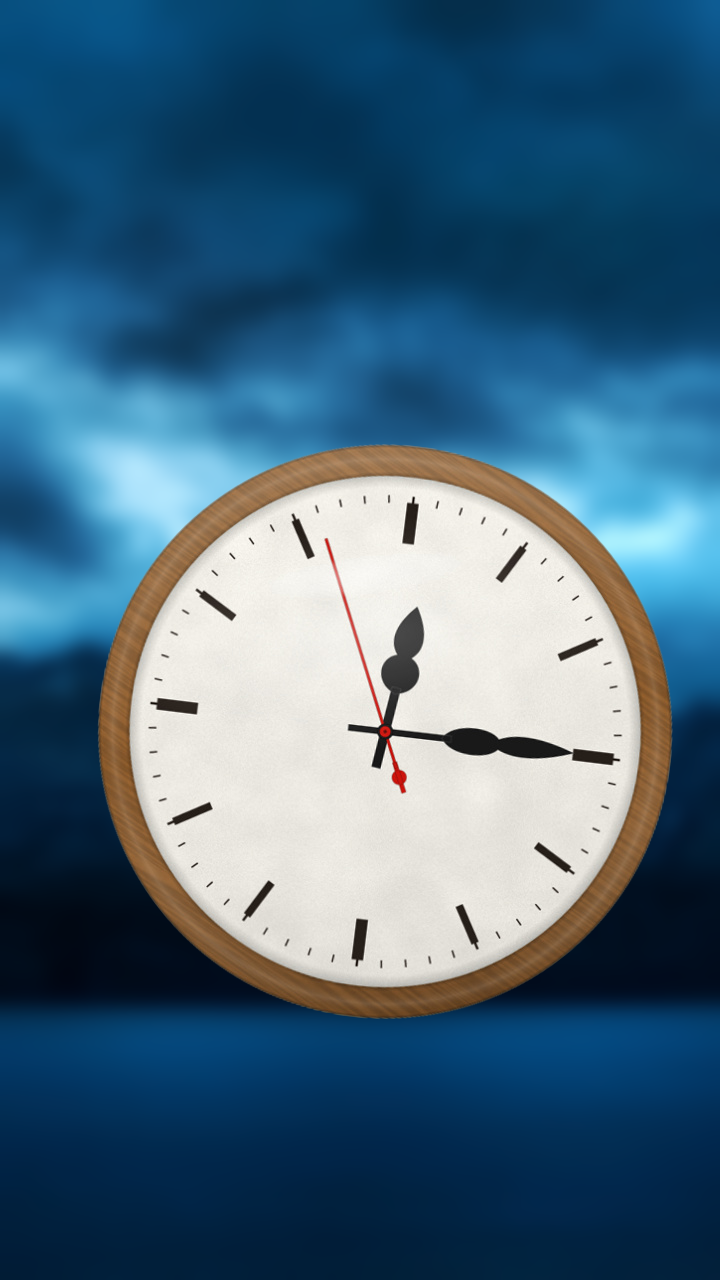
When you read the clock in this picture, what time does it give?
12:14:56
